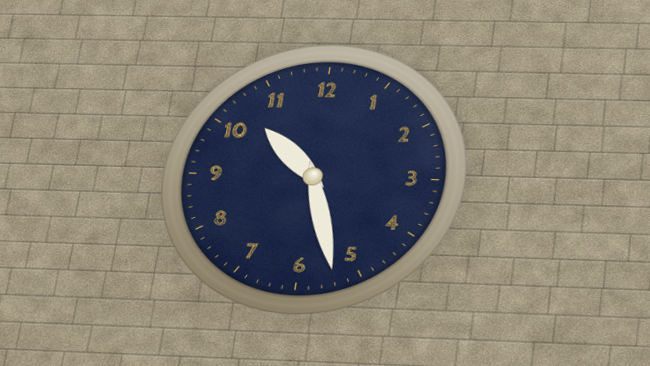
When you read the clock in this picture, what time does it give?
10:27
